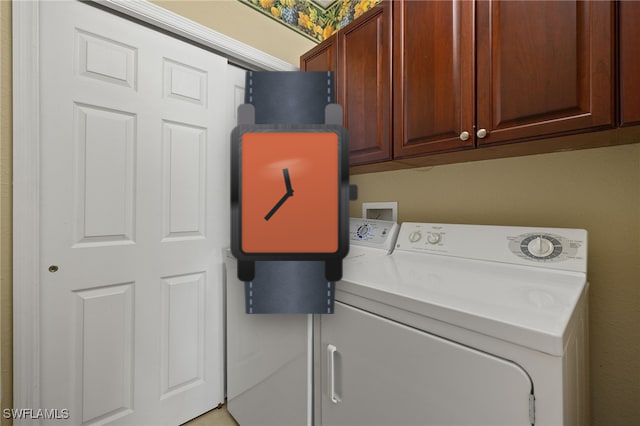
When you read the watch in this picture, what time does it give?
11:37
